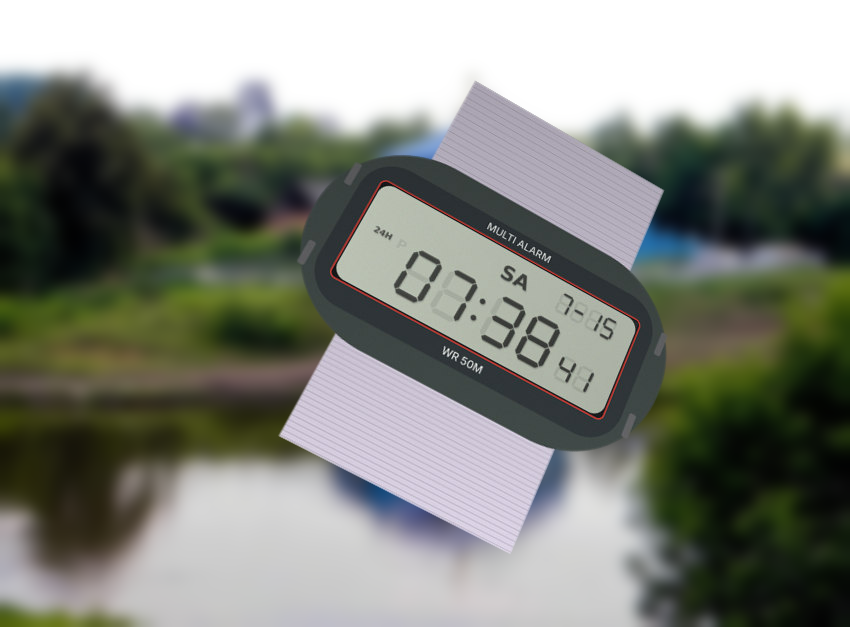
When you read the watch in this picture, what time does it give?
7:38:41
